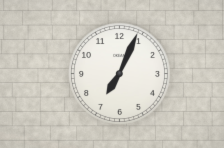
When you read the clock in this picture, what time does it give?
7:04
